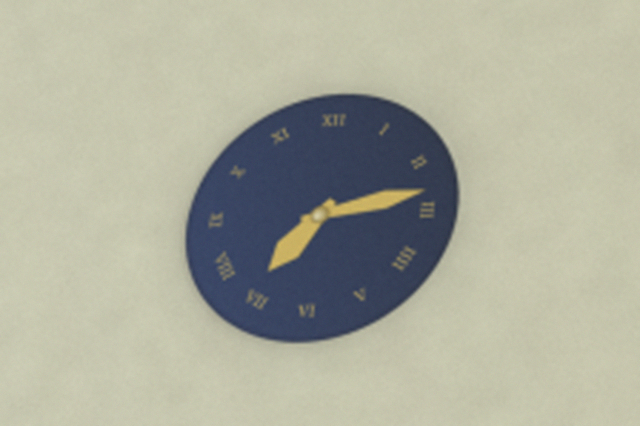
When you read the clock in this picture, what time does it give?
7:13
